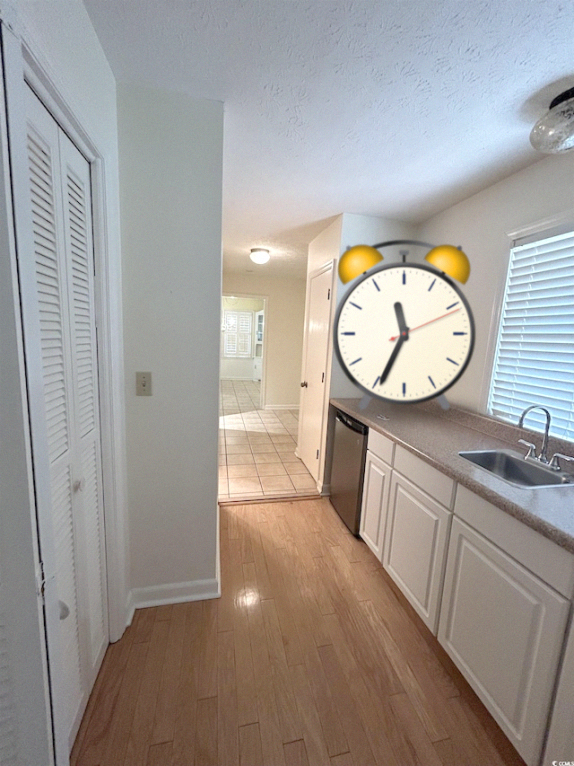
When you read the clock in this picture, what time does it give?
11:34:11
